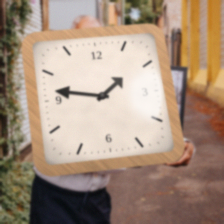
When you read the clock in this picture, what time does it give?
1:47
